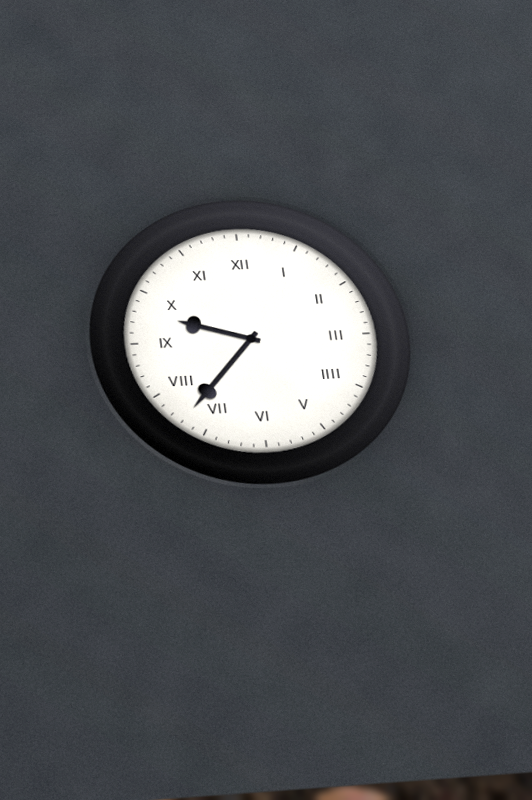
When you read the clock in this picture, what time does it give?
9:37
